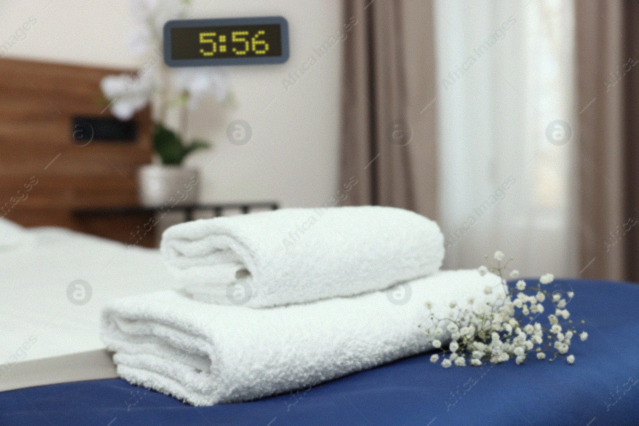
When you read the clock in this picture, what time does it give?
5:56
